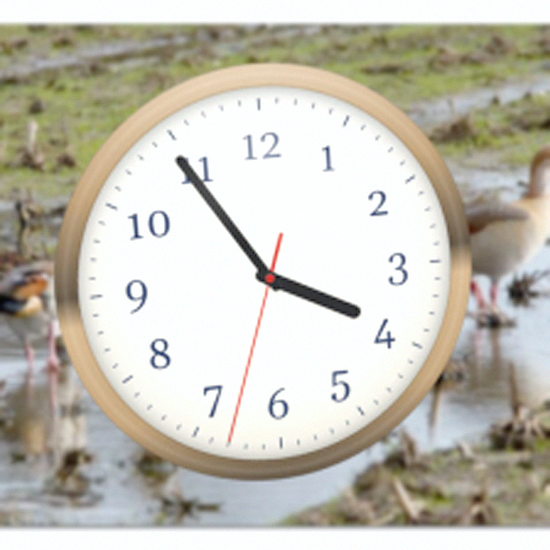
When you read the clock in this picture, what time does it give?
3:54:33
